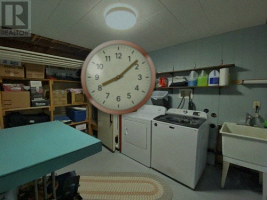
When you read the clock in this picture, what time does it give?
8:08
